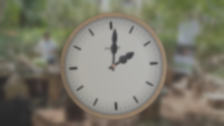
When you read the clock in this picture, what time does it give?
2:01
